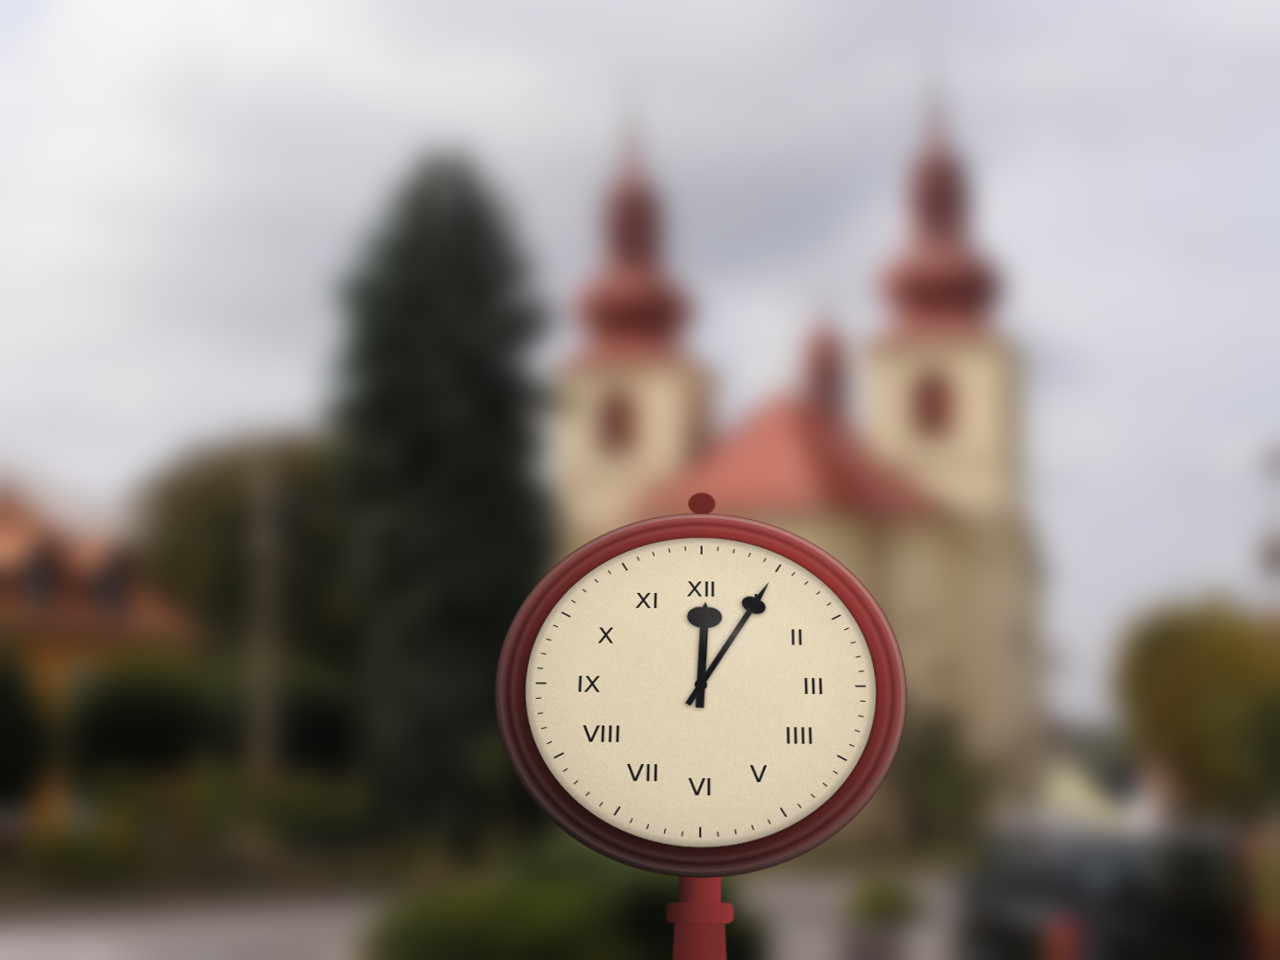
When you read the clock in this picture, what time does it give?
12:05
